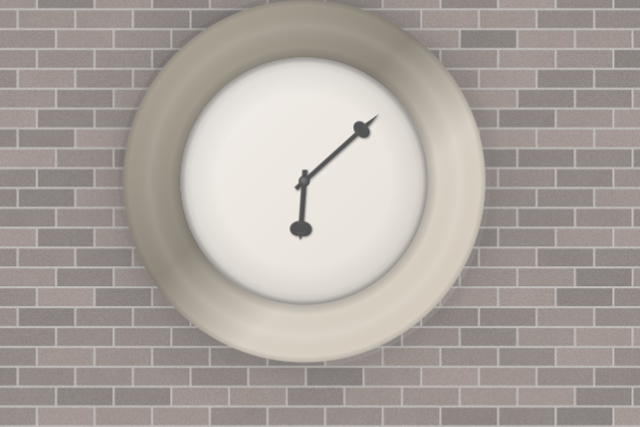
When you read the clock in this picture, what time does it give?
6:08
